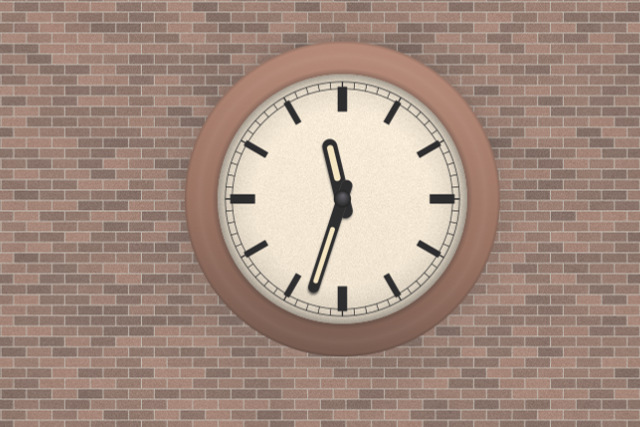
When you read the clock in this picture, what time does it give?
11:33
